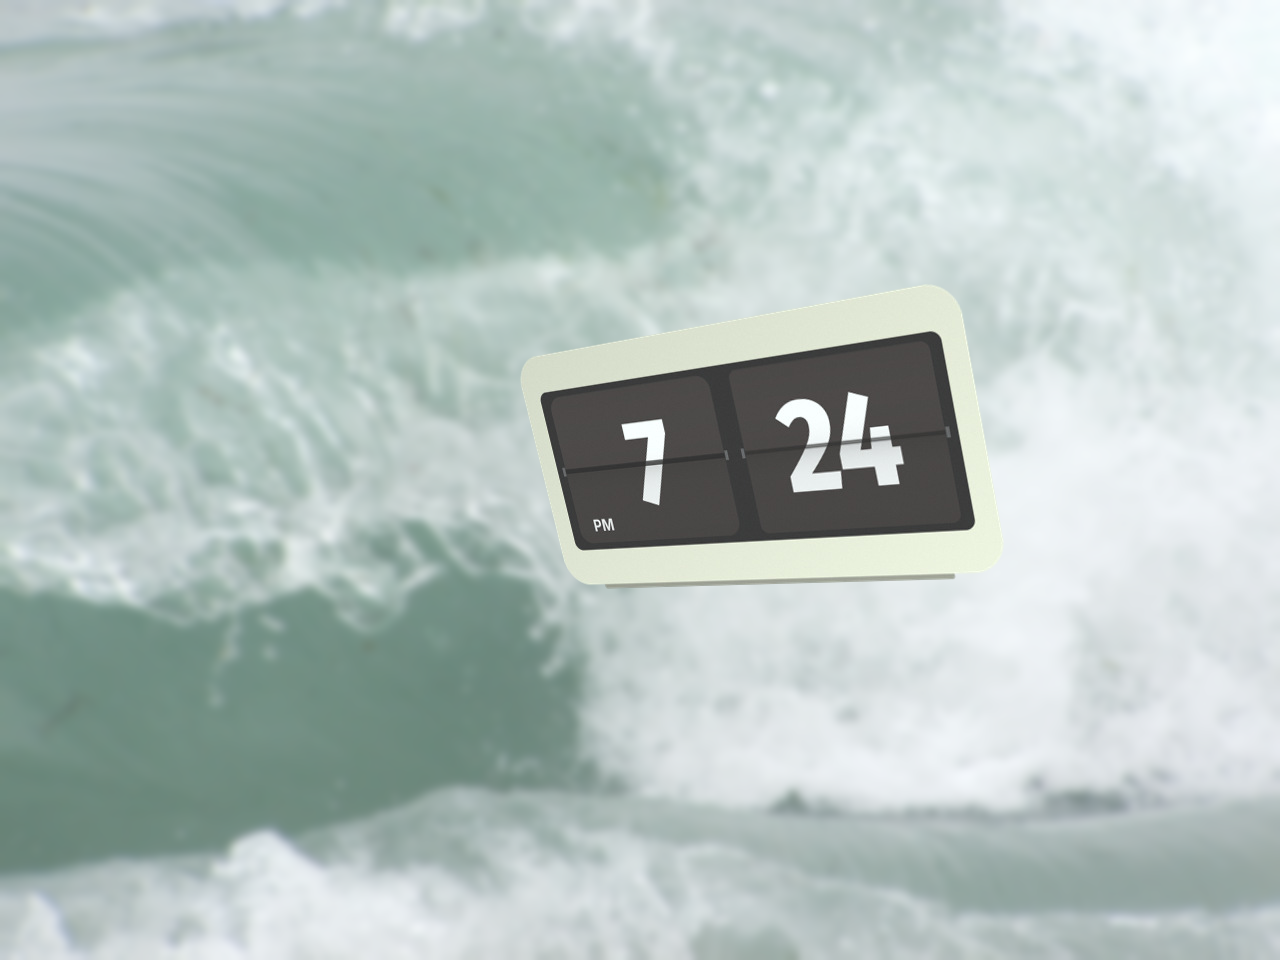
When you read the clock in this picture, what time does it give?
7:24
